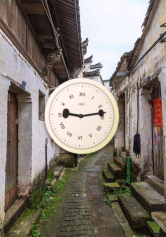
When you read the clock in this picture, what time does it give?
9:13
